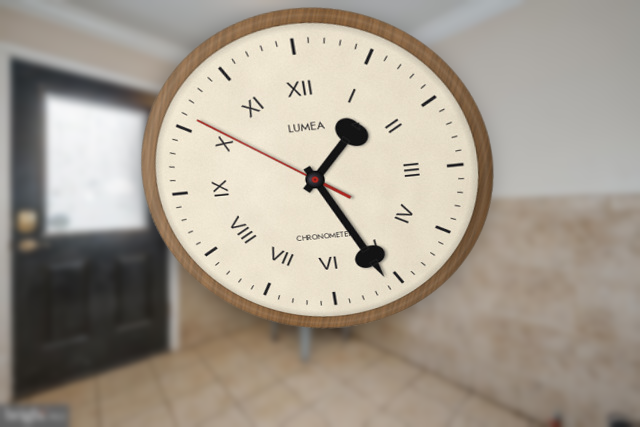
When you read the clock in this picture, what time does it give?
1:25:51
